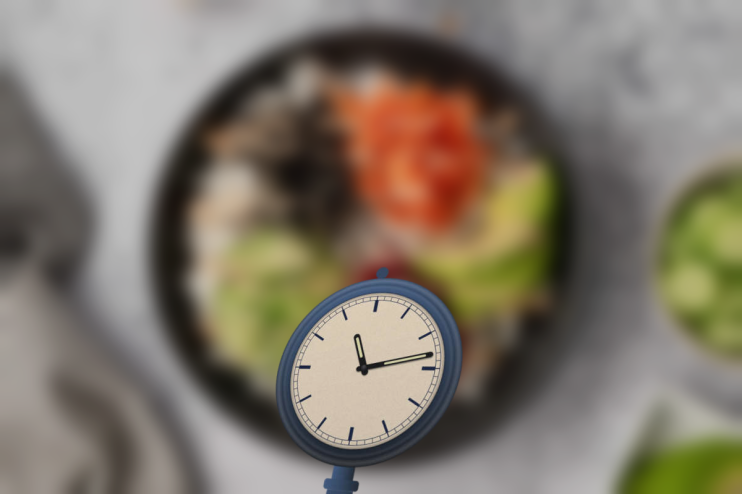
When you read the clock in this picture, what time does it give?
11:13
